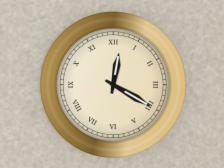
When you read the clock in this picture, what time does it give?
12:20
